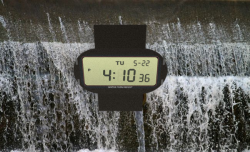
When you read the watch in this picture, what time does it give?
4:10:36
